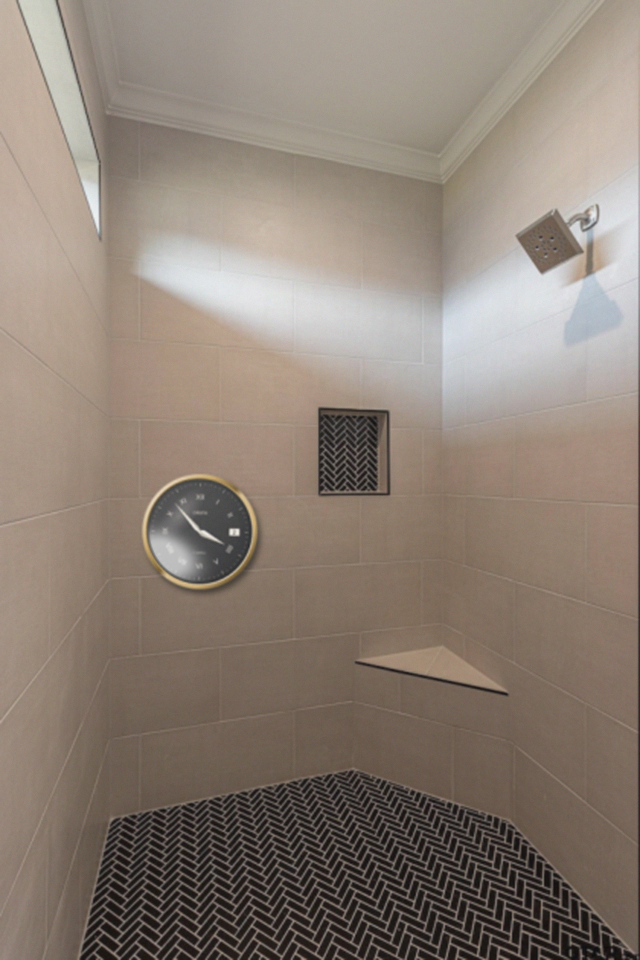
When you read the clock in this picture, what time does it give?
3:53
